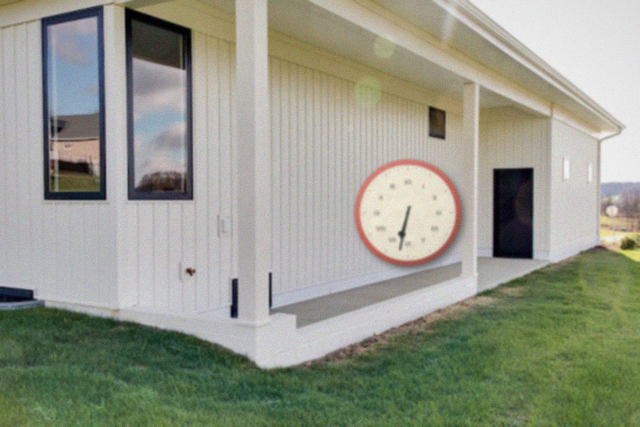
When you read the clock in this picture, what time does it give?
6:32
